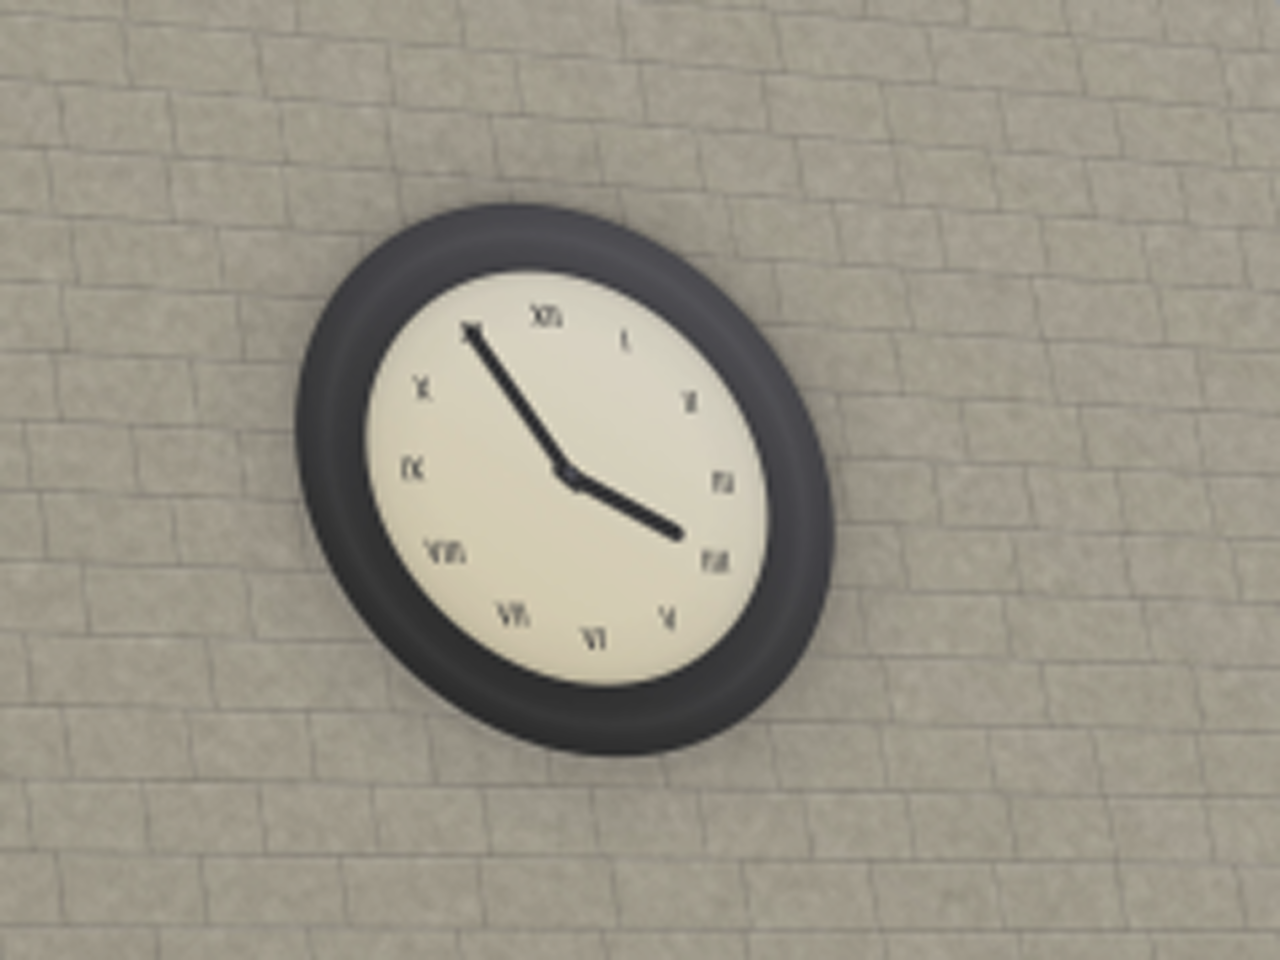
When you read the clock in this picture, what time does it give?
3:55
